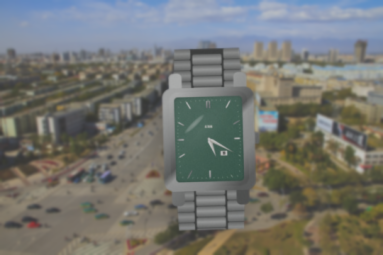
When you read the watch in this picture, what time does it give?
5:20
